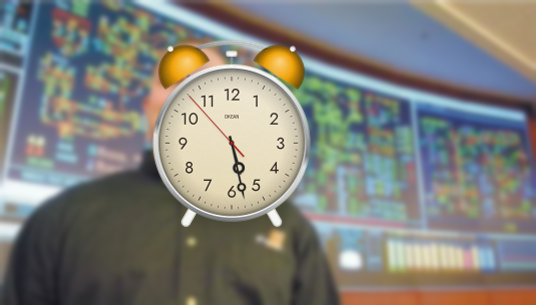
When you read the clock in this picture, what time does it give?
5:27:53
